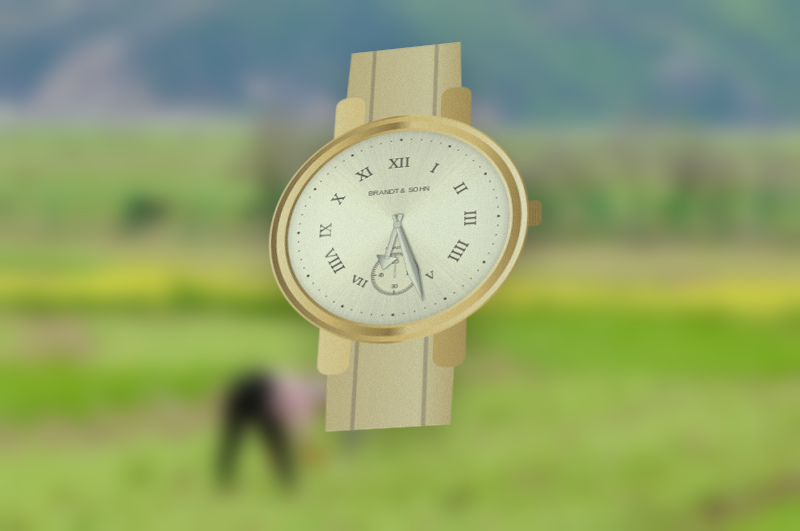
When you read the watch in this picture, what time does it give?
6:27
